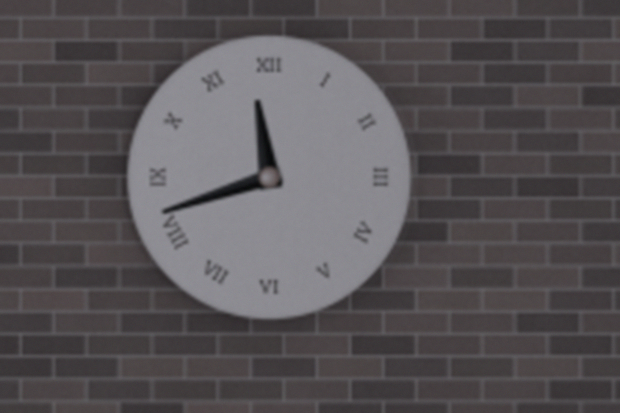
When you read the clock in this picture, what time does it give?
11:42
